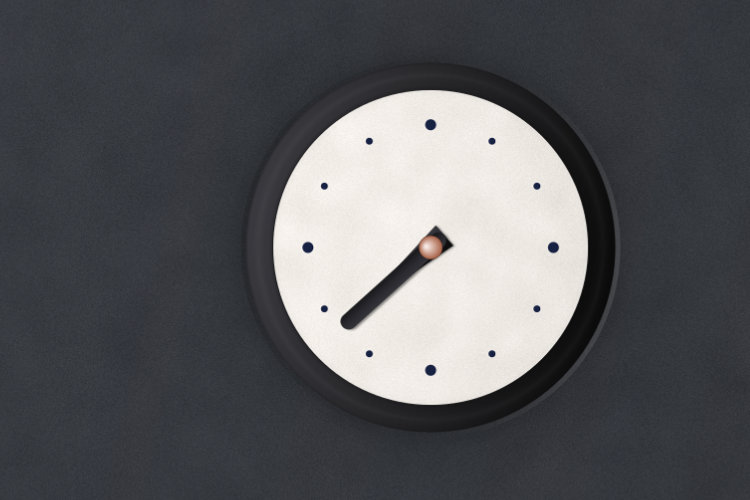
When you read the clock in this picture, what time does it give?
7:38
